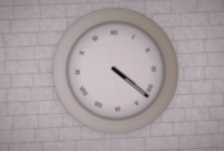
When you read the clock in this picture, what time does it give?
4:22
